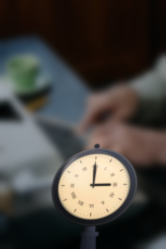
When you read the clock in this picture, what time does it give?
3:00
